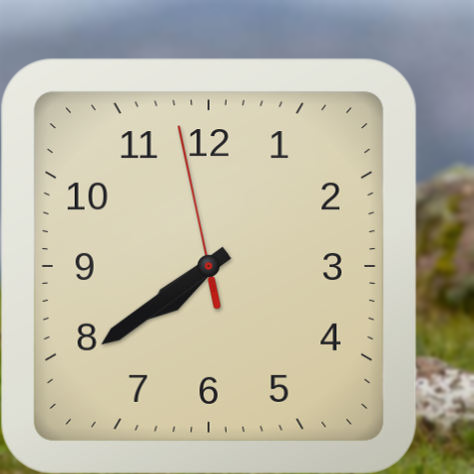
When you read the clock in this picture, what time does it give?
7:38:58
